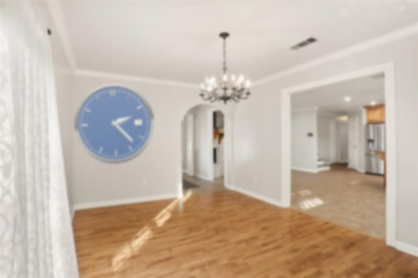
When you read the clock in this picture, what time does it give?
2:23
